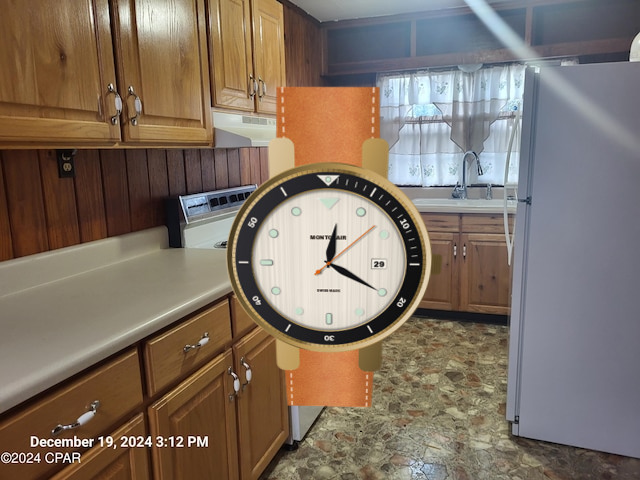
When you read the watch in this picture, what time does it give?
12:20:08
